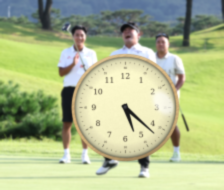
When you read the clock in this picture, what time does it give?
5:22
